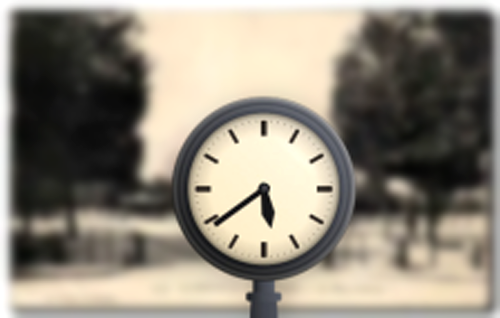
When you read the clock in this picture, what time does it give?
5:39
